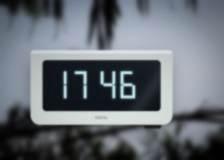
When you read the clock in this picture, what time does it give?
17:46
